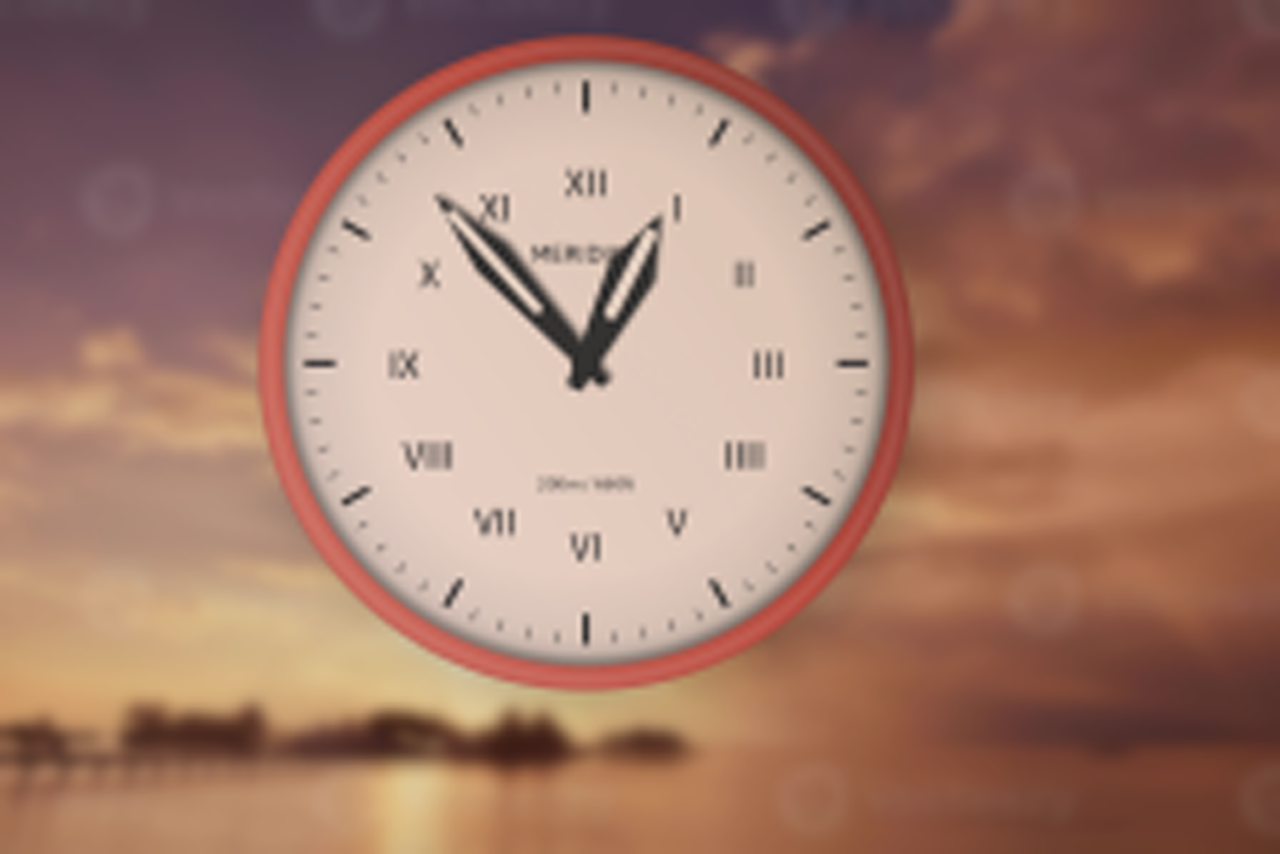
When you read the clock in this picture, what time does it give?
12:53
